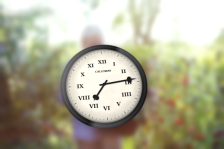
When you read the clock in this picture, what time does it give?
7:14
